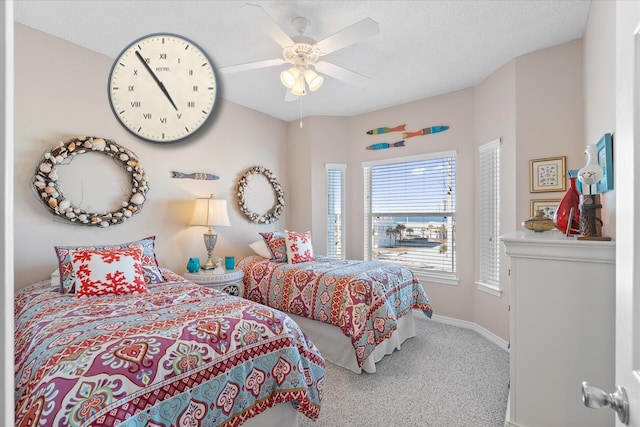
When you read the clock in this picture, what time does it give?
4:54
